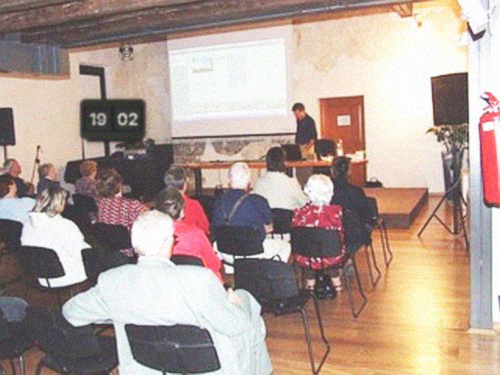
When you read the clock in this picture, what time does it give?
19:02
